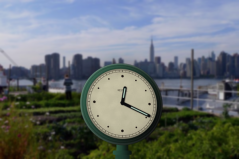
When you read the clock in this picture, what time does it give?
12:19
